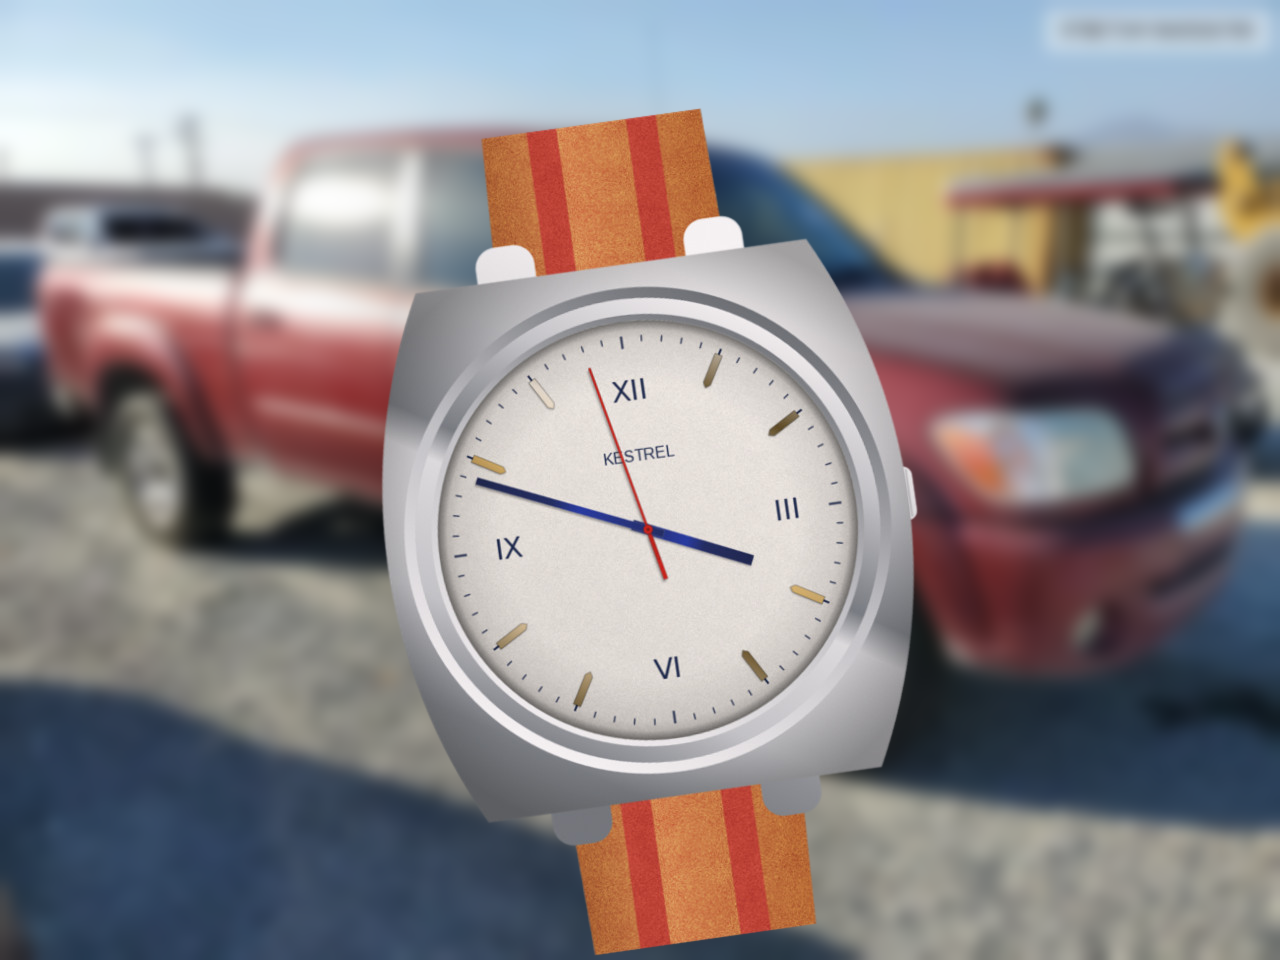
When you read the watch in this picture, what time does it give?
3:48:58
